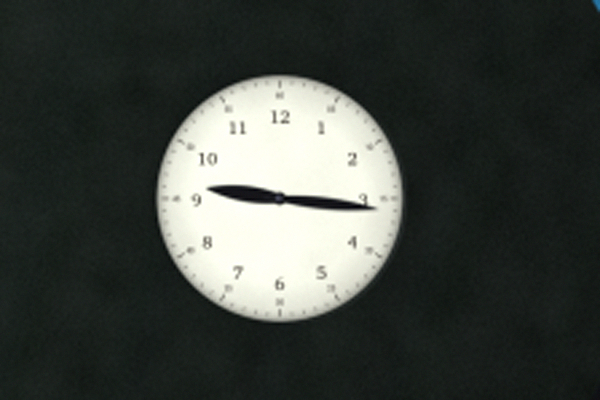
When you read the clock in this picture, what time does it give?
9:16
